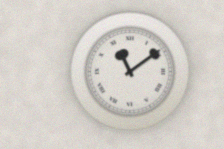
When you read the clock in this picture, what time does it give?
11:09
